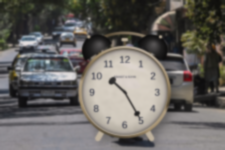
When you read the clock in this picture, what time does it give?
10:25
